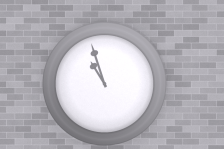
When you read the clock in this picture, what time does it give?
10:57
